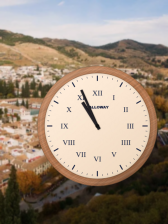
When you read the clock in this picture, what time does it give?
10:56
